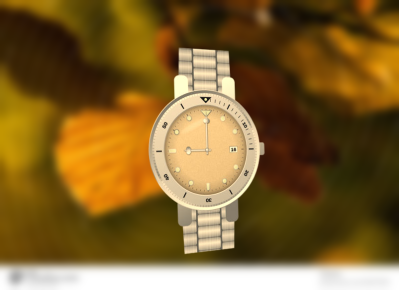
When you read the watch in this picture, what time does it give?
9:00
